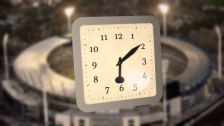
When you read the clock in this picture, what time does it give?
6:09
